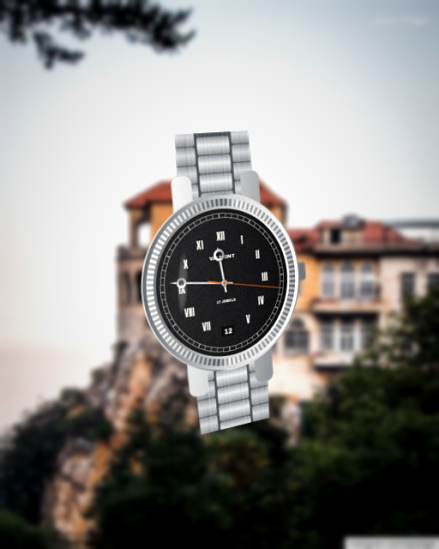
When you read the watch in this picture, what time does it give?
11:46:17
